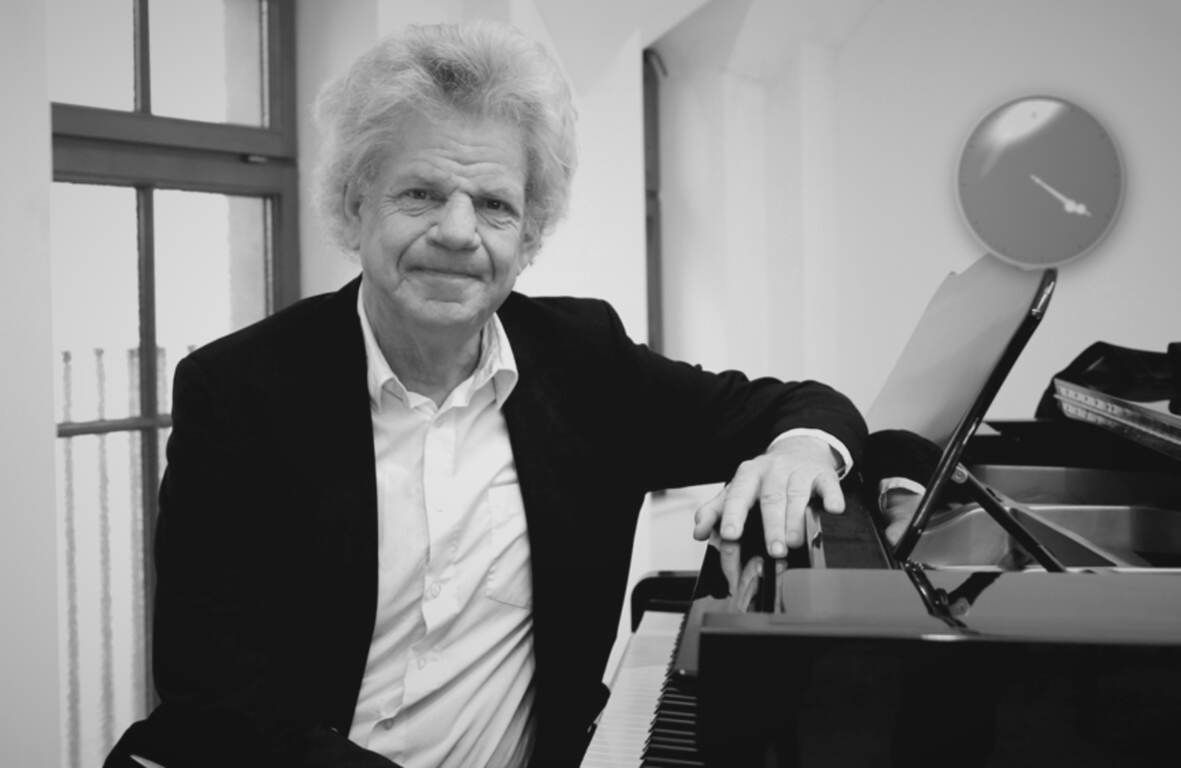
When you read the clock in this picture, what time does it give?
4:21
